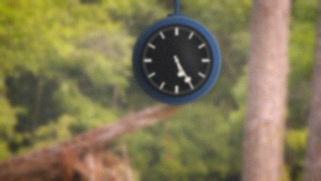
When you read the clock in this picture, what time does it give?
5:25
